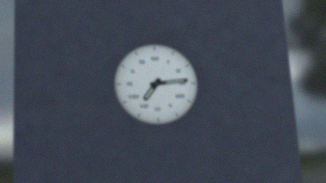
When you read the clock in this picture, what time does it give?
7:14
